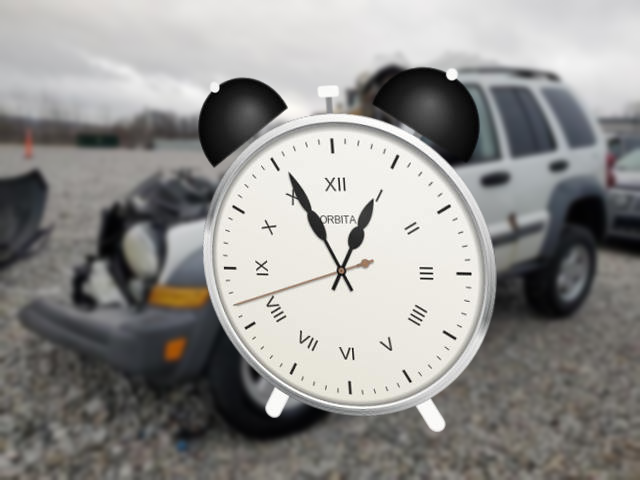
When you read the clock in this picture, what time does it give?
12:55:42
